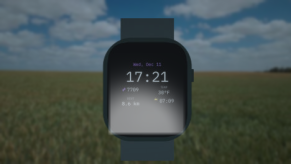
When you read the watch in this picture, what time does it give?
17:21
